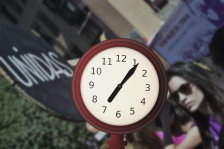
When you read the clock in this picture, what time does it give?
7:06
